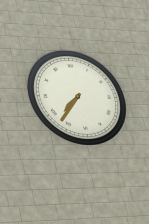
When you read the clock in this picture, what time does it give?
7:37
